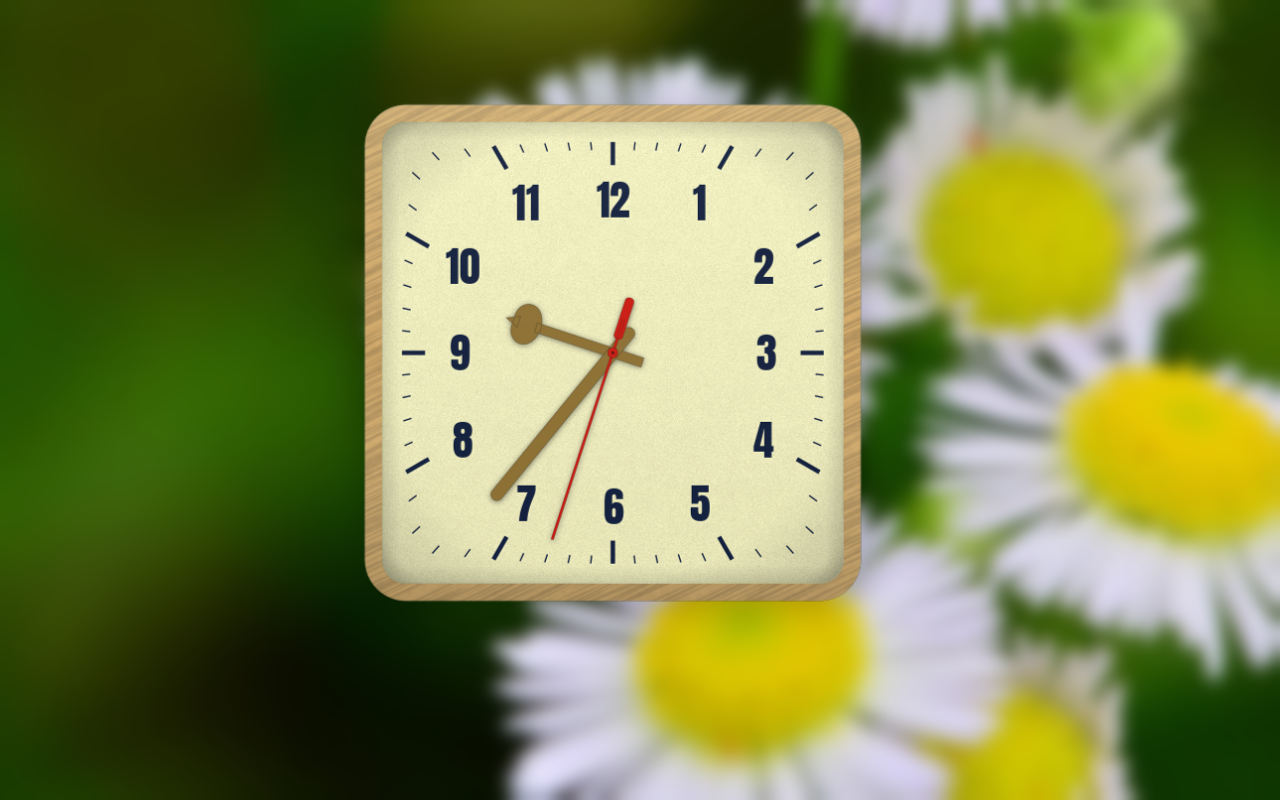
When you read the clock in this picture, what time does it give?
9:36:33
